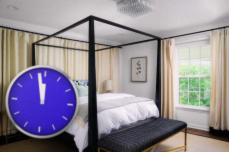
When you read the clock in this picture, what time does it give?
11:58
